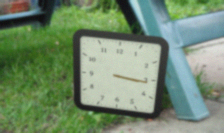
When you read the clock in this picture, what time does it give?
3:16
